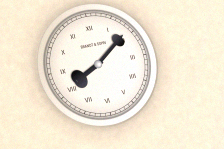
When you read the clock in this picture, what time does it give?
8:09
